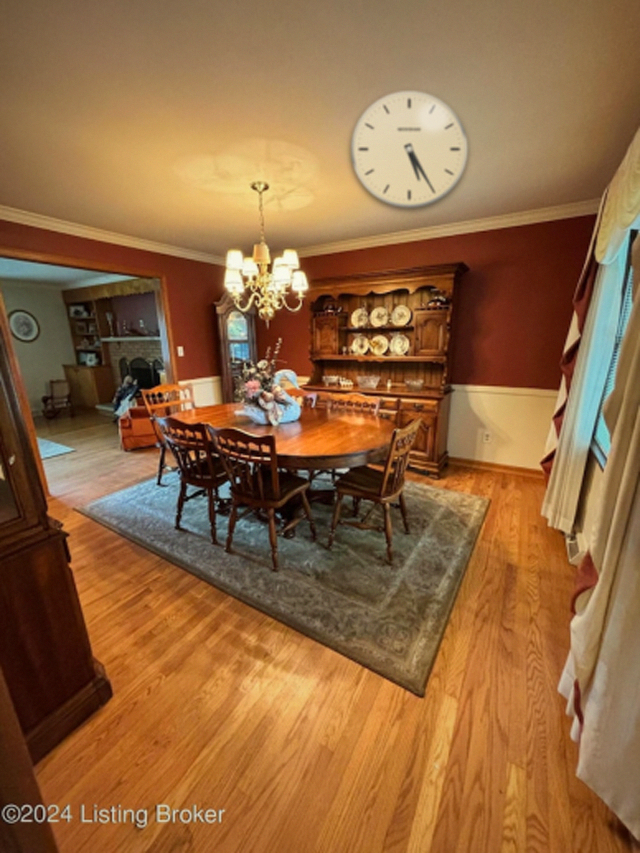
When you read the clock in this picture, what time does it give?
5:25
